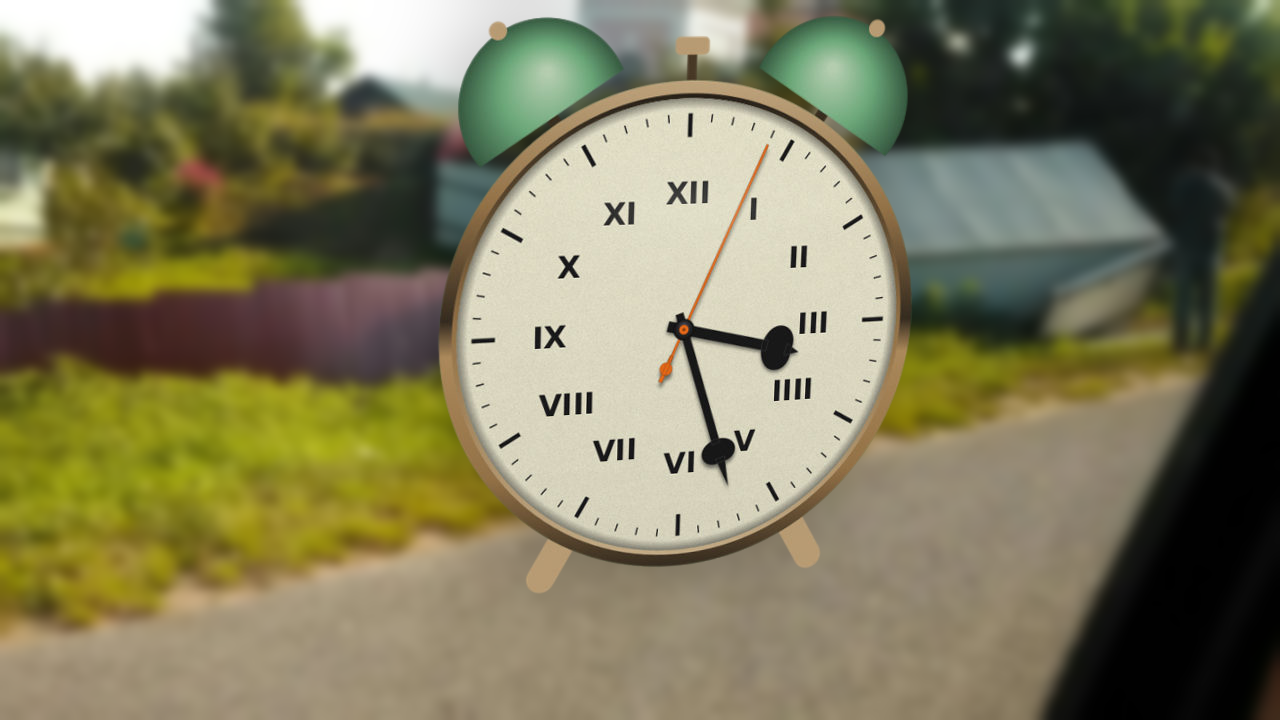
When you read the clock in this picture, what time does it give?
3:27:04
